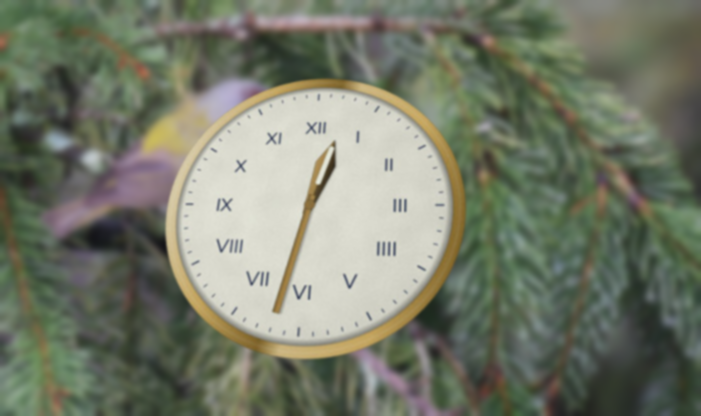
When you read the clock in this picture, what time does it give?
12:32
